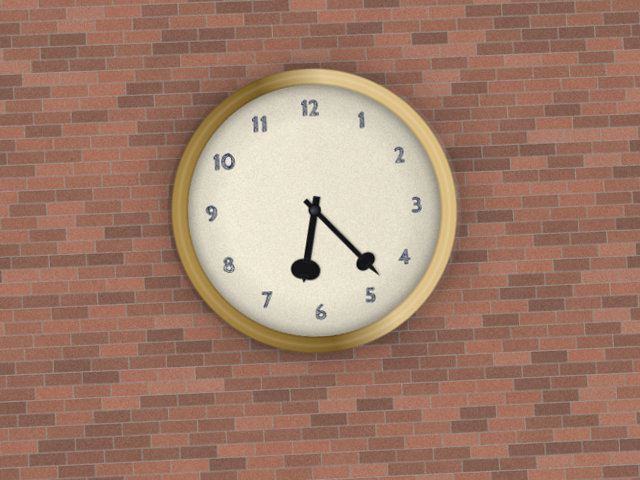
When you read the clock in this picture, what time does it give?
6:23
